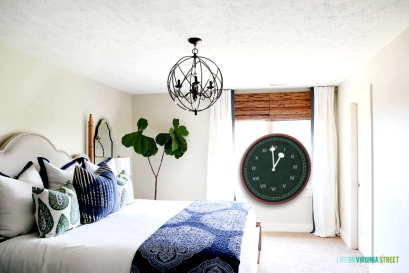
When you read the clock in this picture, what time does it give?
12:59
